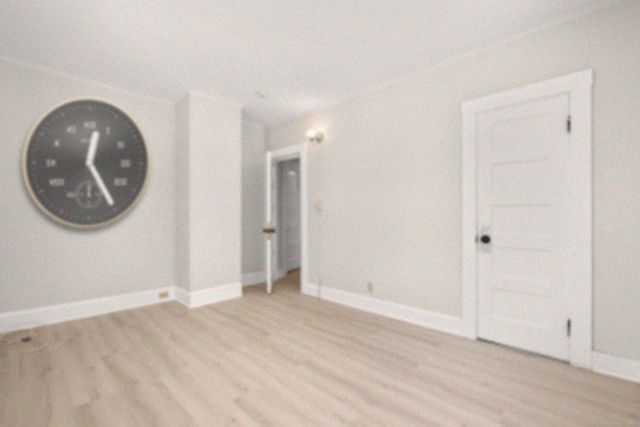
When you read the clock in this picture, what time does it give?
12:25
